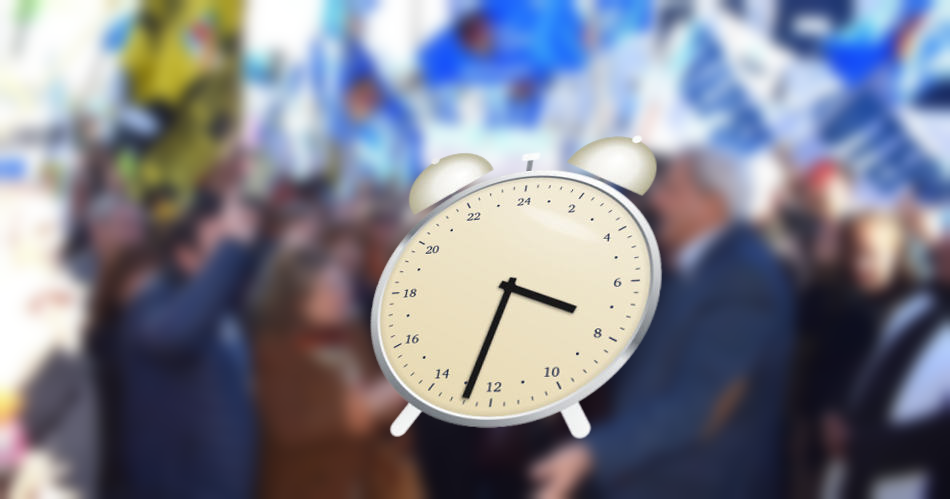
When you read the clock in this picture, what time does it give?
7:32
